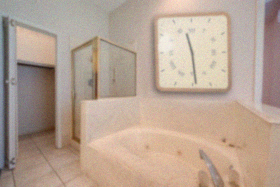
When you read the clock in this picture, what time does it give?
11:29
